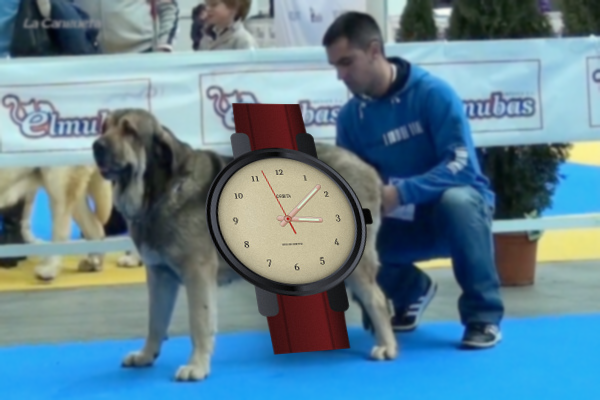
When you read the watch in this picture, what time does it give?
3:07:57
